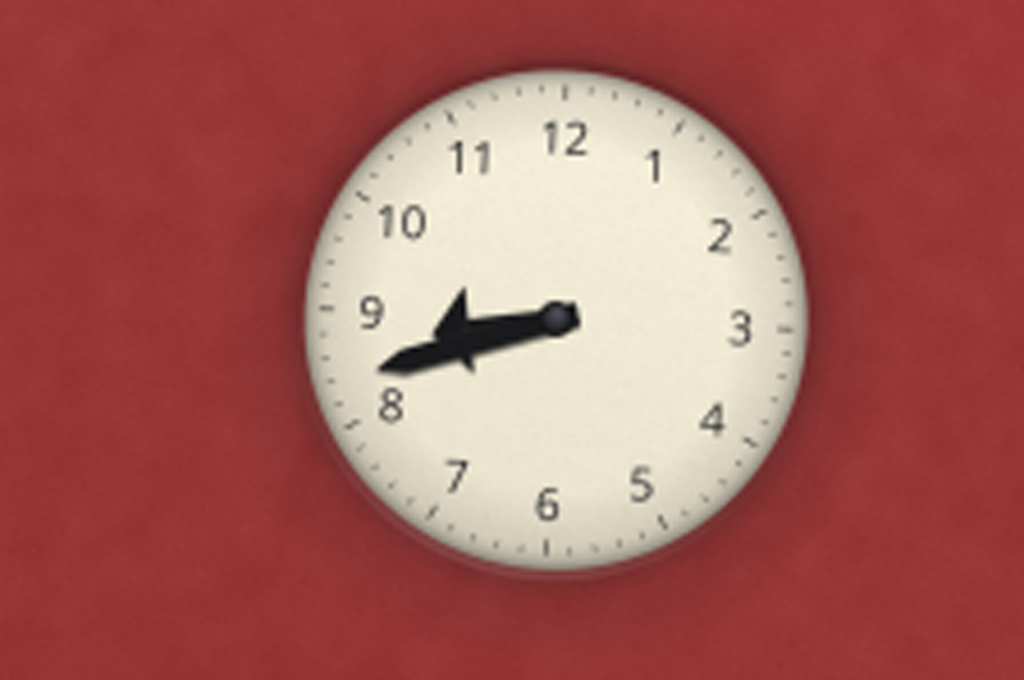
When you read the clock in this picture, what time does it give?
8:42
